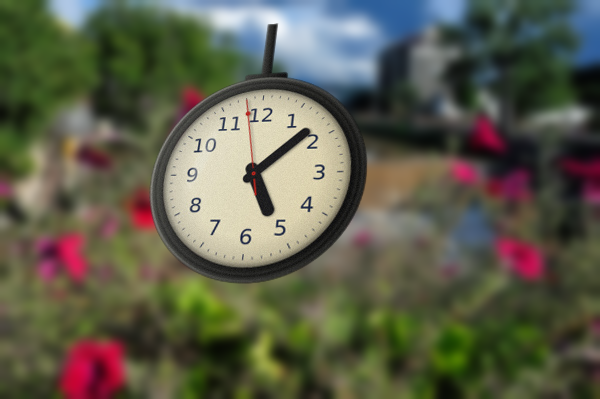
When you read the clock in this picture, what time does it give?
5:07:58
